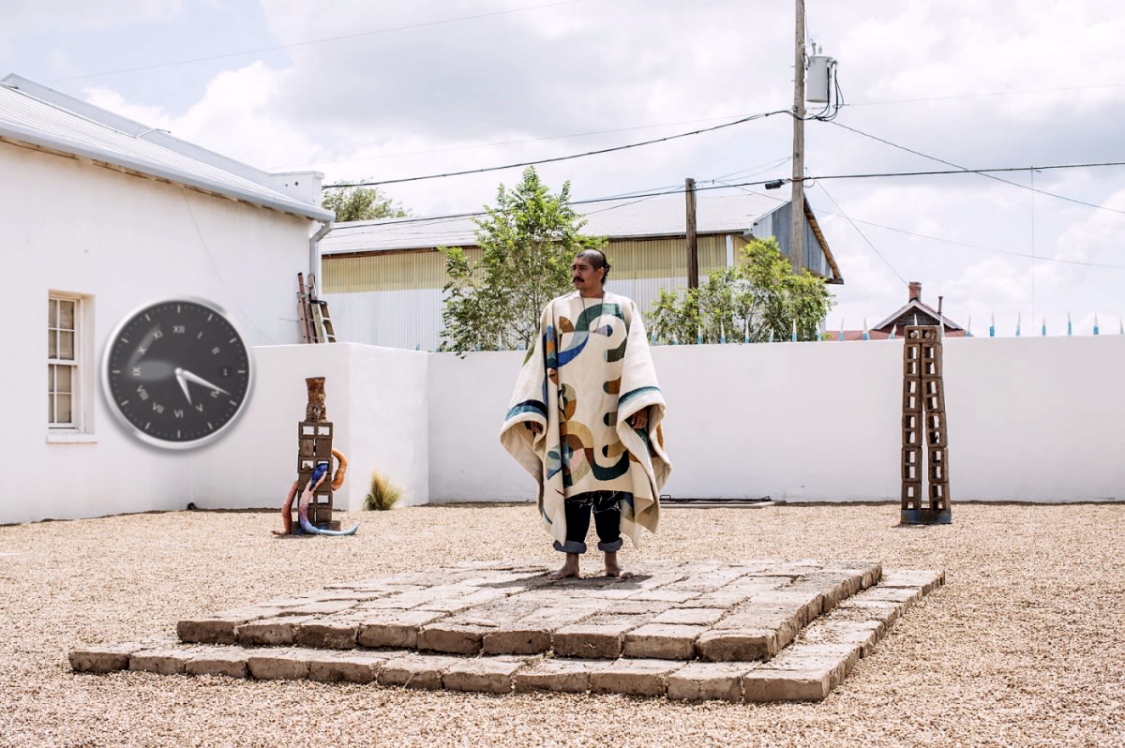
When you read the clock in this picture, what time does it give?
5:19
